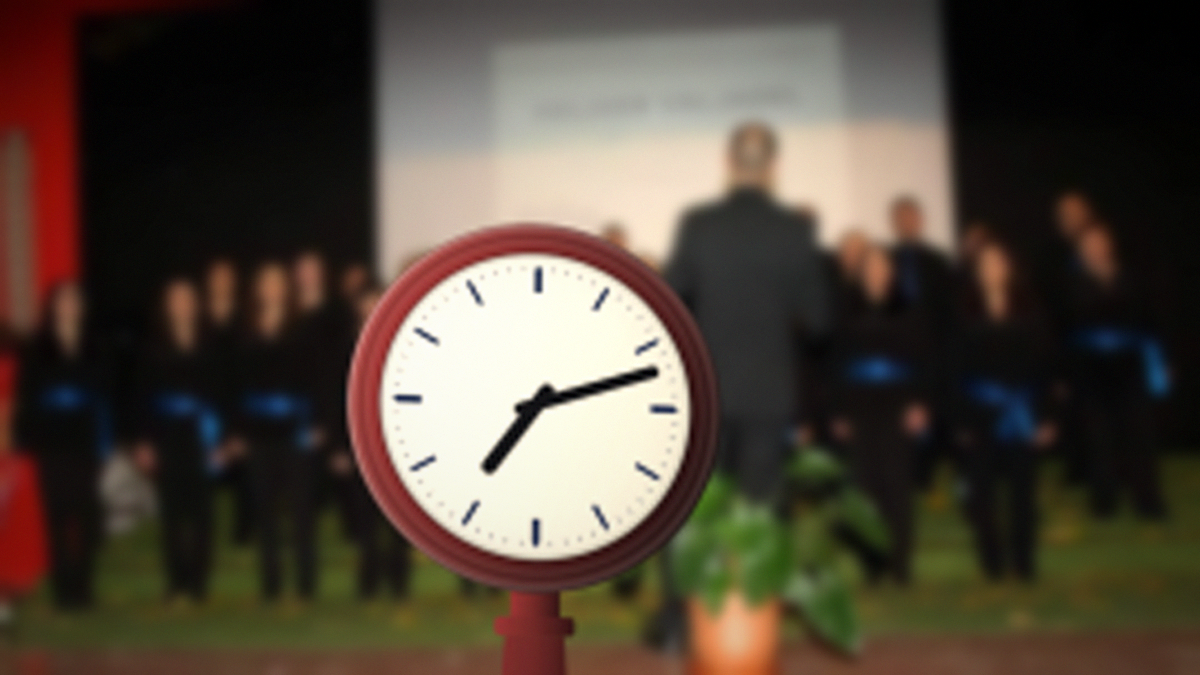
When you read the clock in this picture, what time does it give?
7:12
